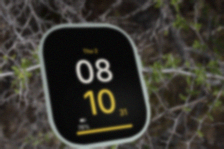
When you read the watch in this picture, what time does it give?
8:10
